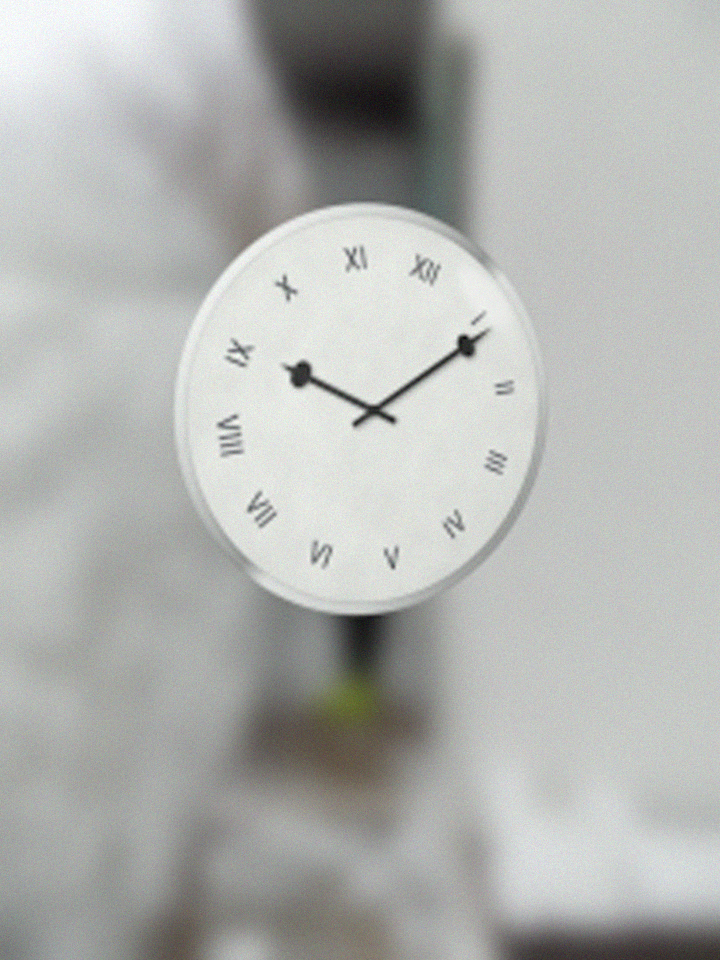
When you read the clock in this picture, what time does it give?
9:06
